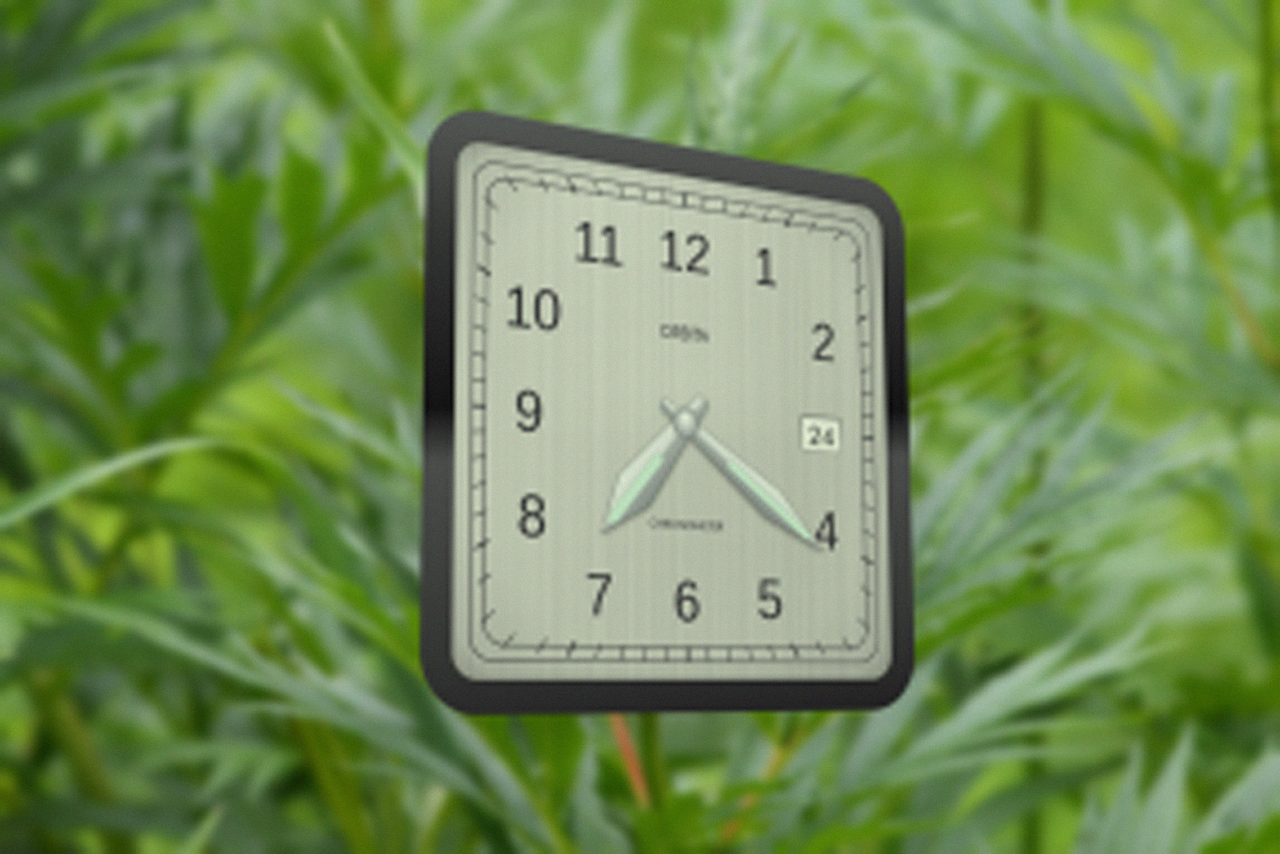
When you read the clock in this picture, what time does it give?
7:21
